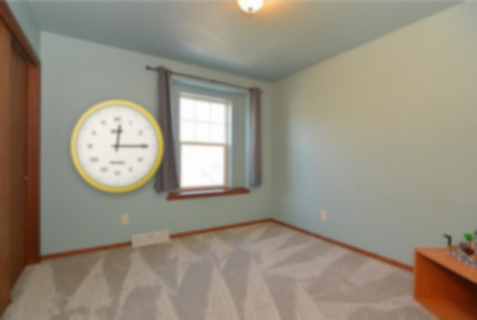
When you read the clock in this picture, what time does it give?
12:15
